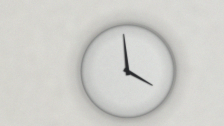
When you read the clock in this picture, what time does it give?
3:59
